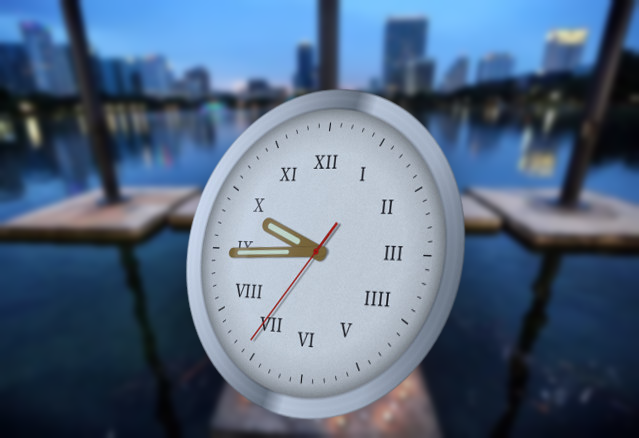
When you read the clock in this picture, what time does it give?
9:44:36
